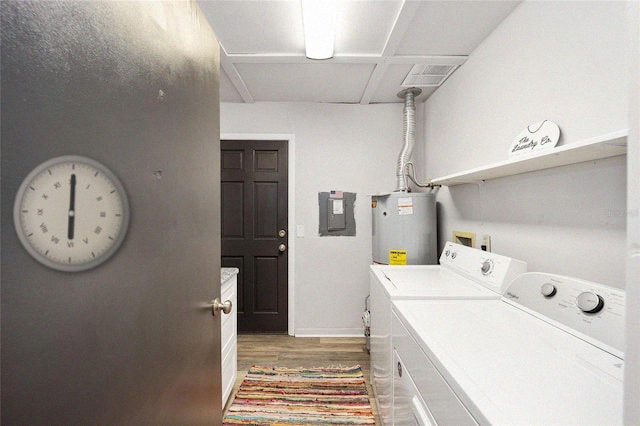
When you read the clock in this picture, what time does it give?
6:00
